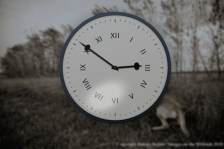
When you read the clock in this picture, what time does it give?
2:51
